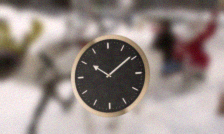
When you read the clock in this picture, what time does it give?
10:09
